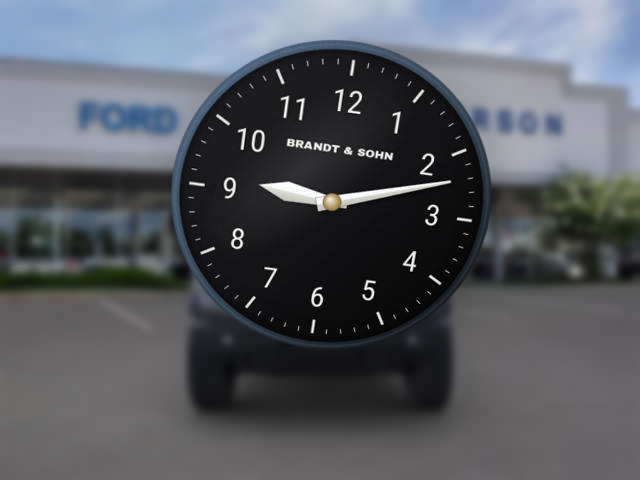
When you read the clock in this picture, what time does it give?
9:12
